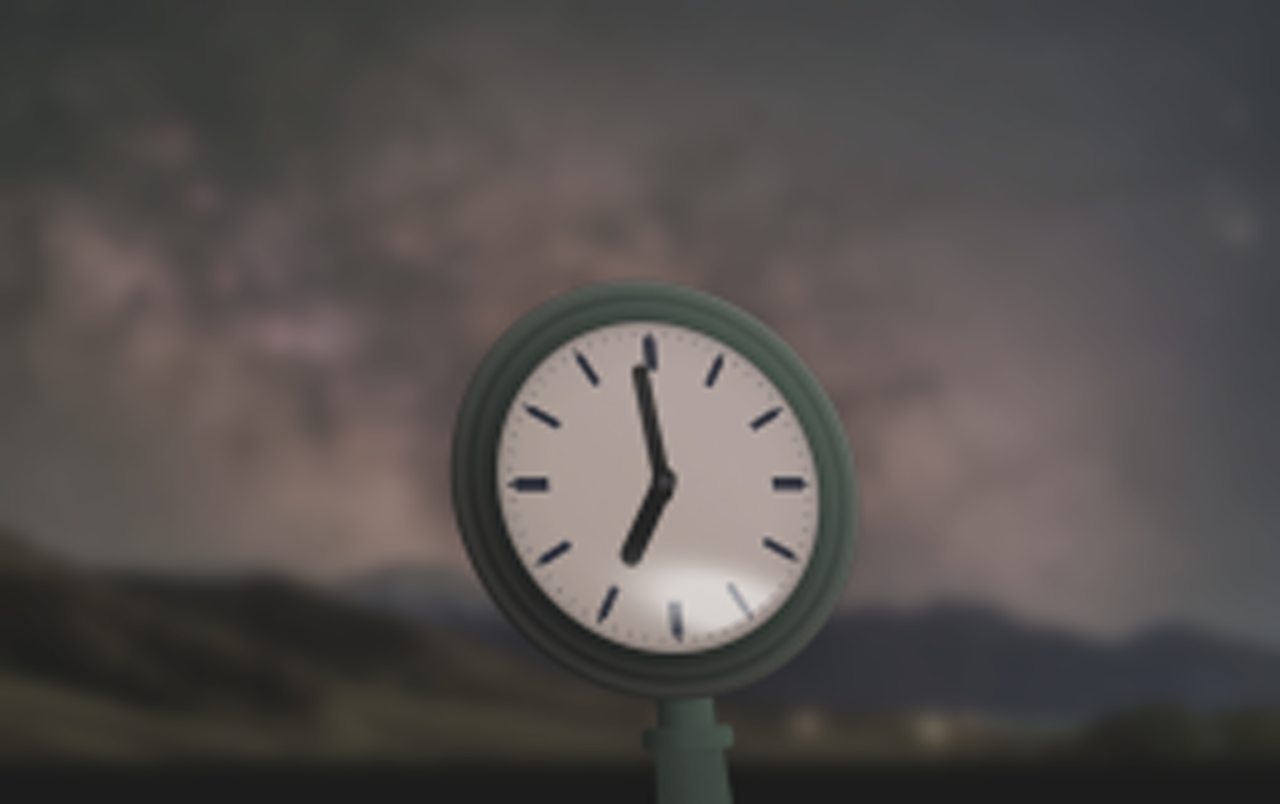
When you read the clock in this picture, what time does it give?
6:59
